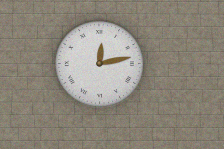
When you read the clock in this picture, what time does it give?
12:13
